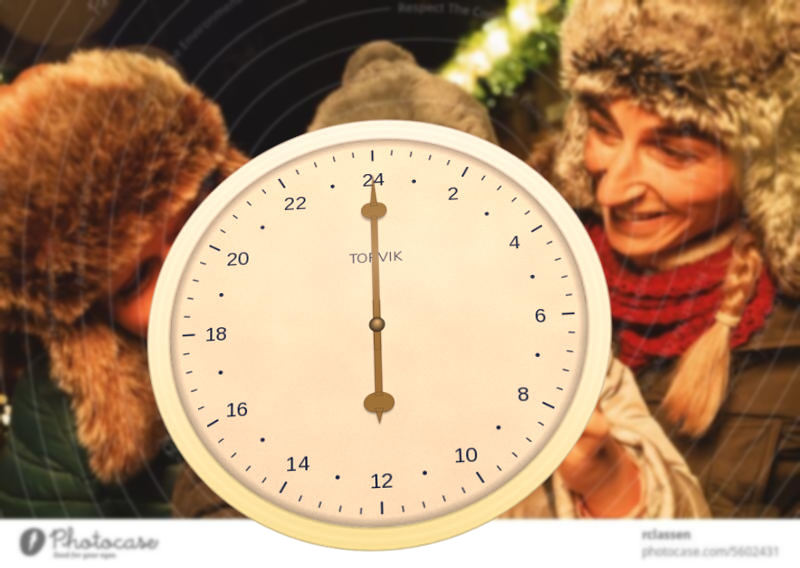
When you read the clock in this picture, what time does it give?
12:00
